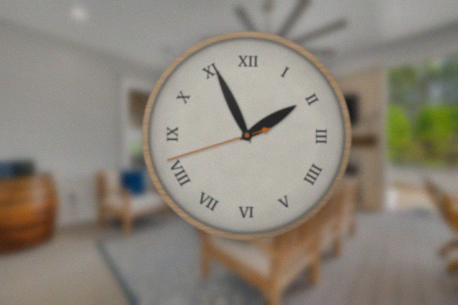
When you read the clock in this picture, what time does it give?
1:55:42
